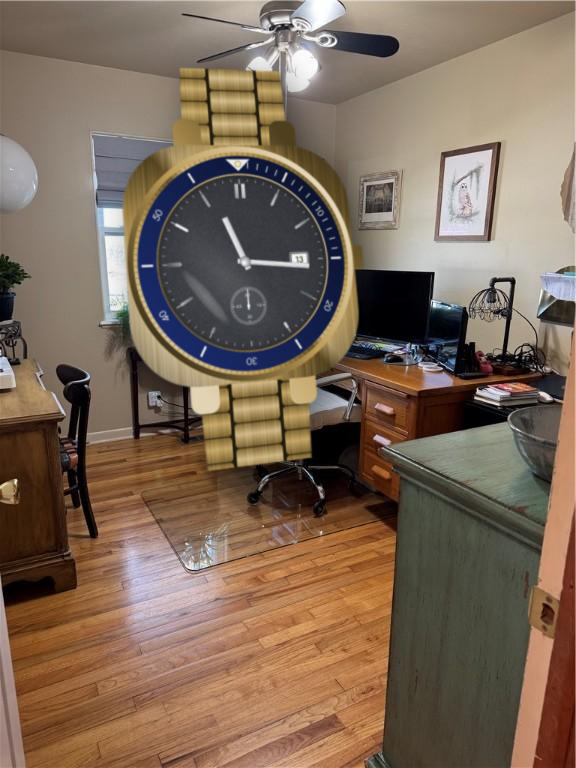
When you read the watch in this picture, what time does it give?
11:16
